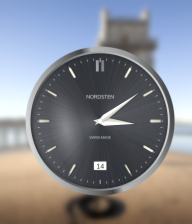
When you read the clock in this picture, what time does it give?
3:09
